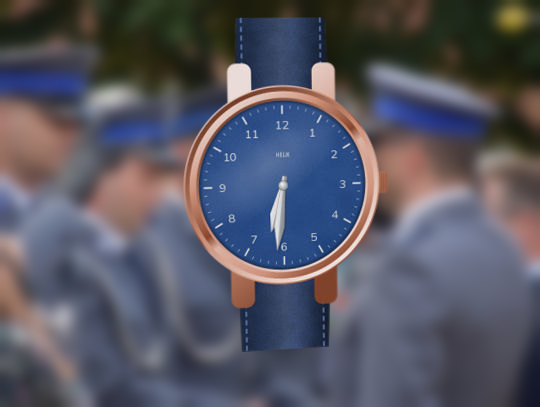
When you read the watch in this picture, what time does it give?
6:31
